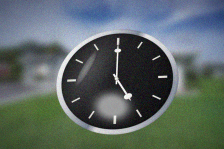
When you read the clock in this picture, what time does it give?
5:00
